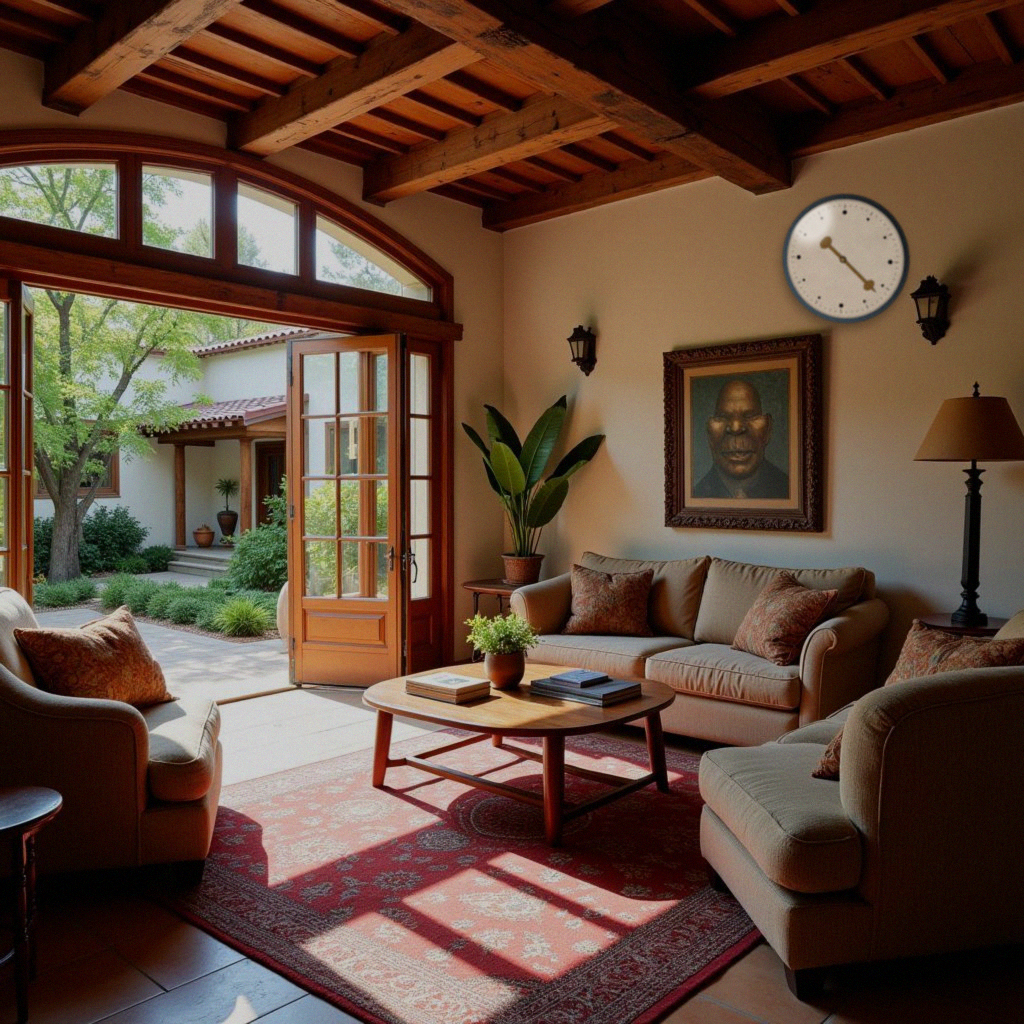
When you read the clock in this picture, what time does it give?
10:22
